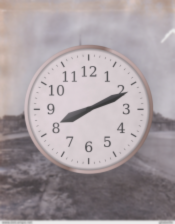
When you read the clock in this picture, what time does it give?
8:11
